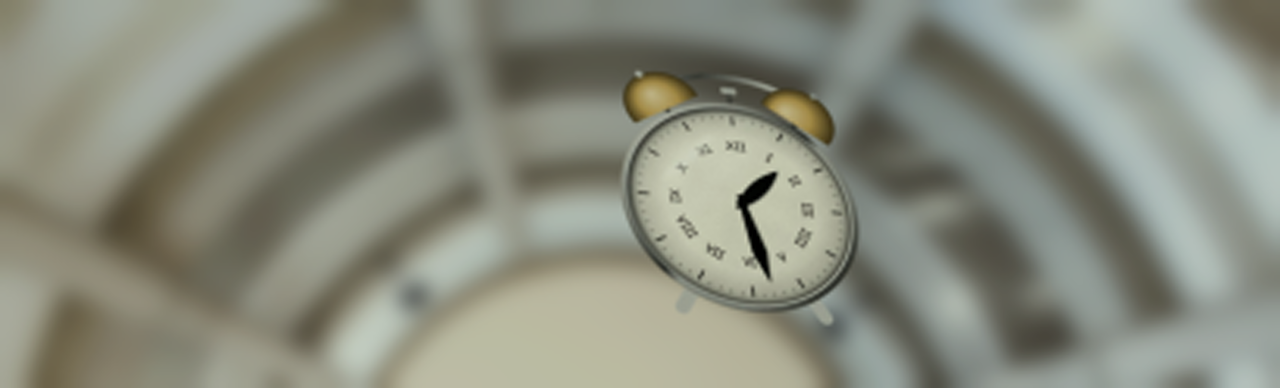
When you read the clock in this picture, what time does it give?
1:28
